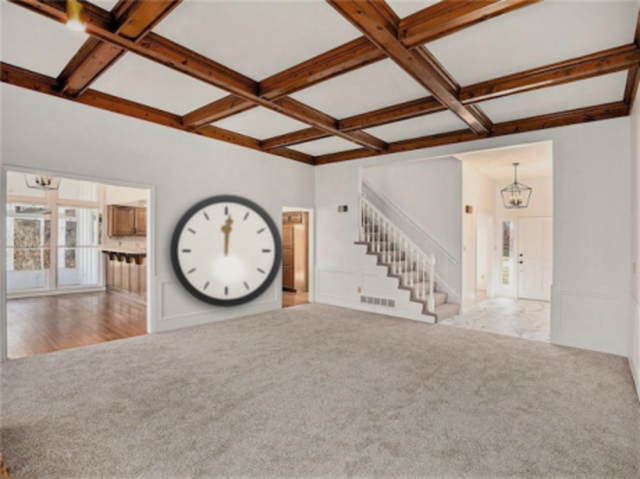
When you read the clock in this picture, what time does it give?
12:01
